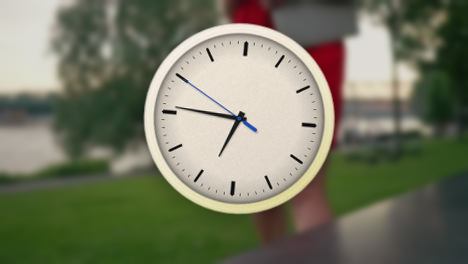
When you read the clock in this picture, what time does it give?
6:45:50
